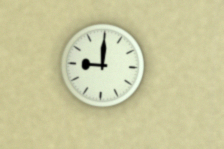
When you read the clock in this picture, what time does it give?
9:00
